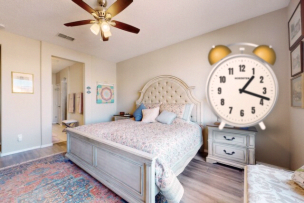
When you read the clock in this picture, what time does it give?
1:18
